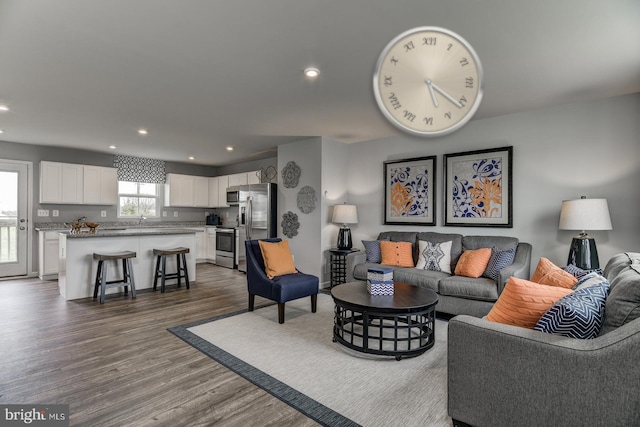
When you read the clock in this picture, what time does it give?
5:21
